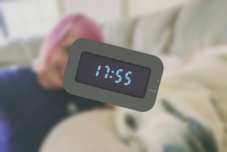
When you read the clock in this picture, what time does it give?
17:55
